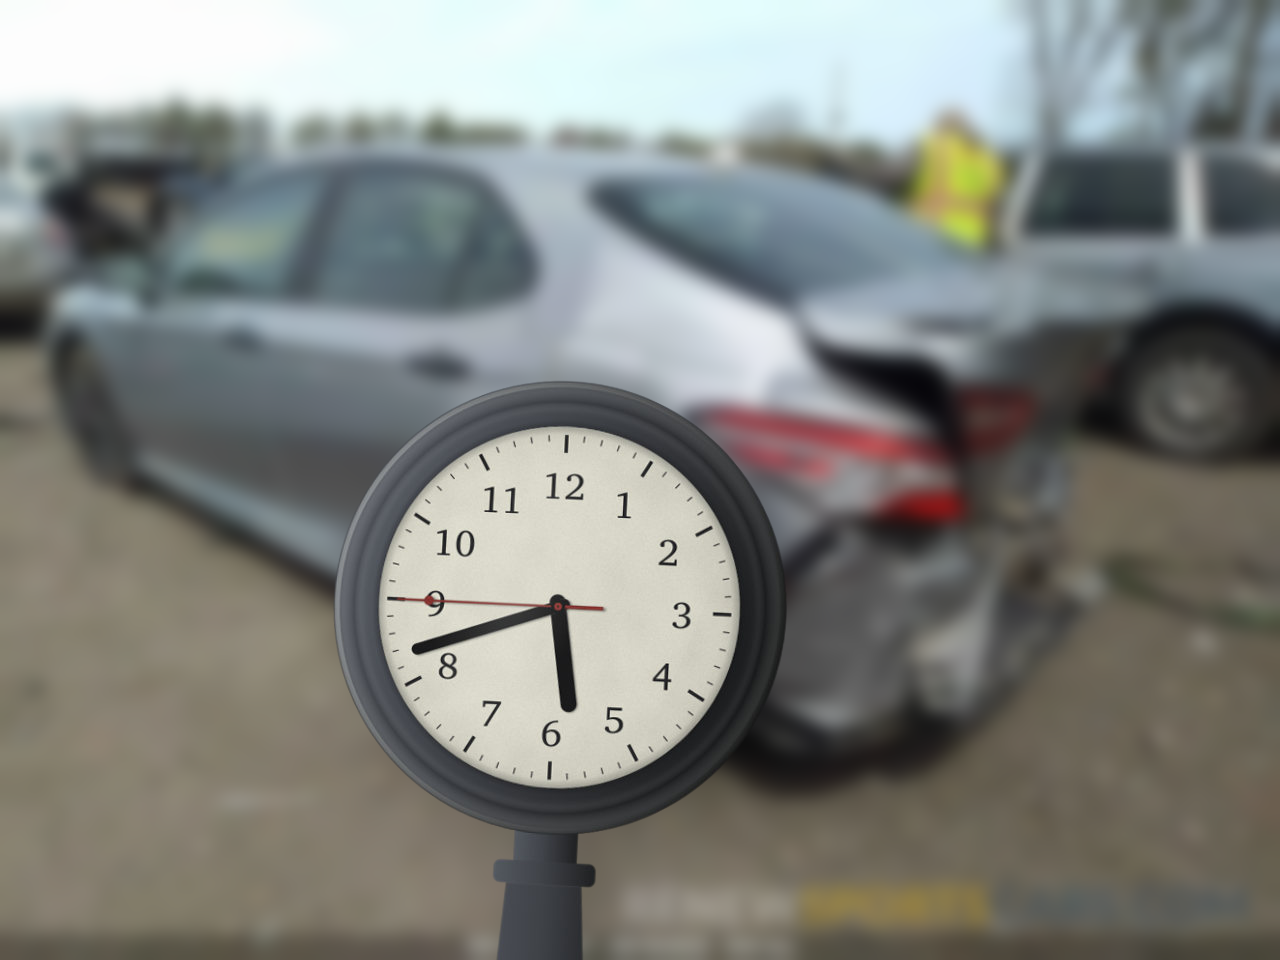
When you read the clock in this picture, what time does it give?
5:41:45
